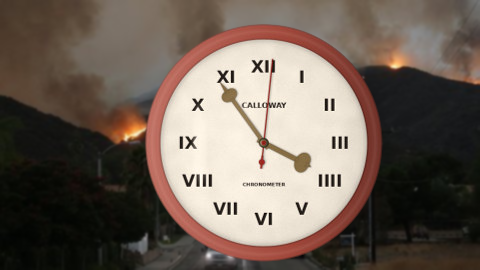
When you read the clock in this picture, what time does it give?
3:54:01
